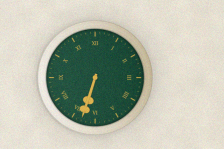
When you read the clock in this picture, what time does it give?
6:33
